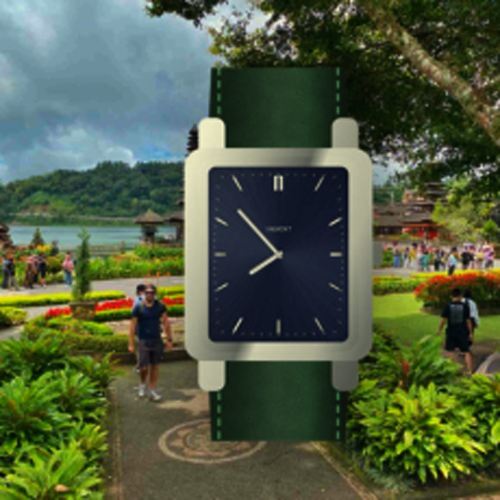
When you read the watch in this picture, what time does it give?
7:53
